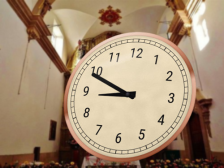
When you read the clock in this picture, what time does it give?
8:49
